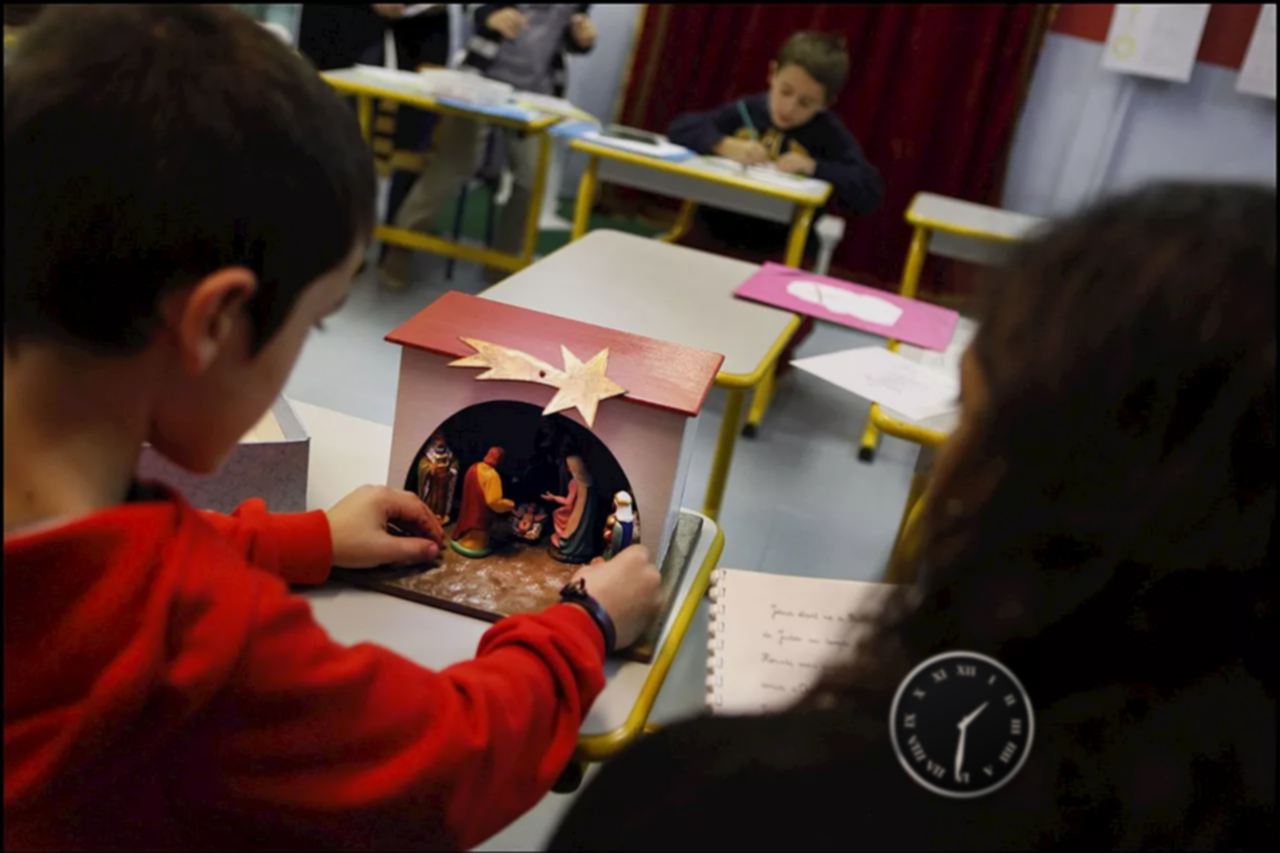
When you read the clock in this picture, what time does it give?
1:31
